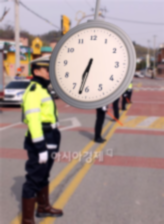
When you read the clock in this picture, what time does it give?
6:32
